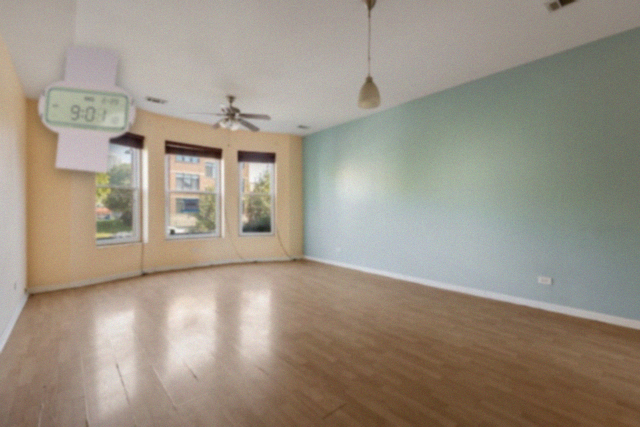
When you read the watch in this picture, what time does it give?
9:01
